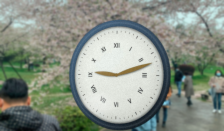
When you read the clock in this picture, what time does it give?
9:12
